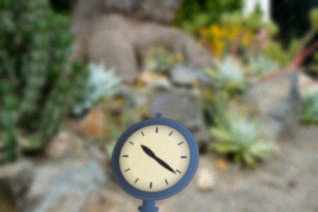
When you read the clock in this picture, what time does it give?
10:21
